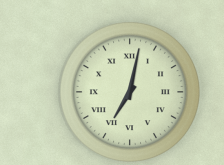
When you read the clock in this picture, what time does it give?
7:02
